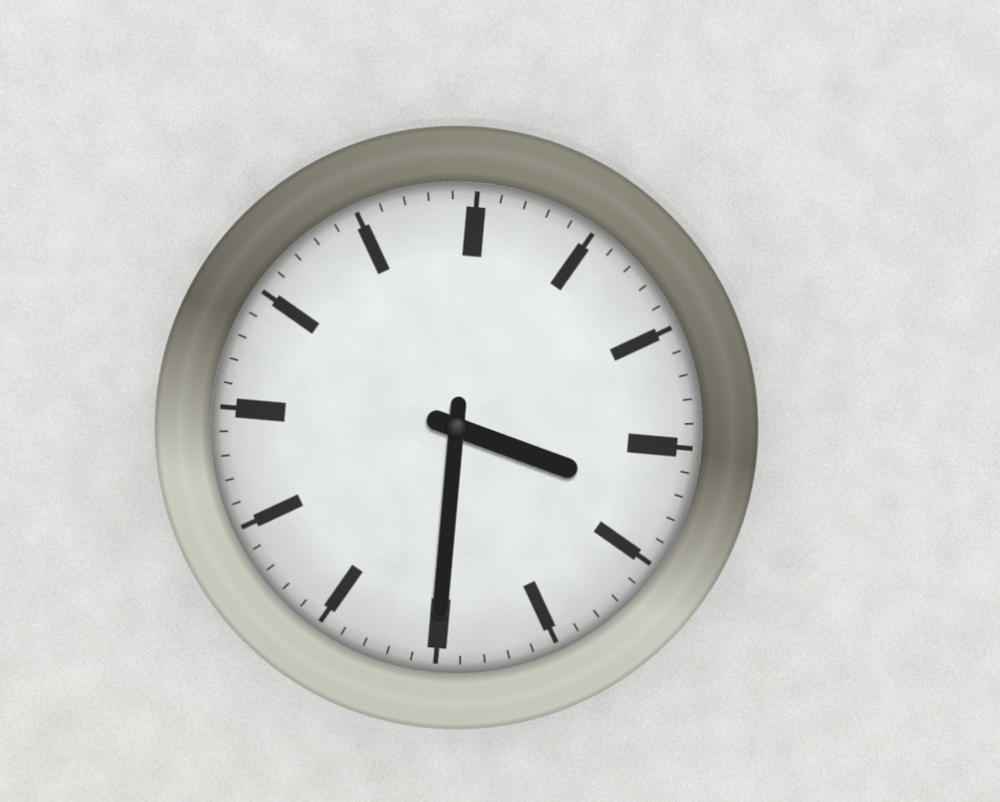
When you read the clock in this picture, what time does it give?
3:30
